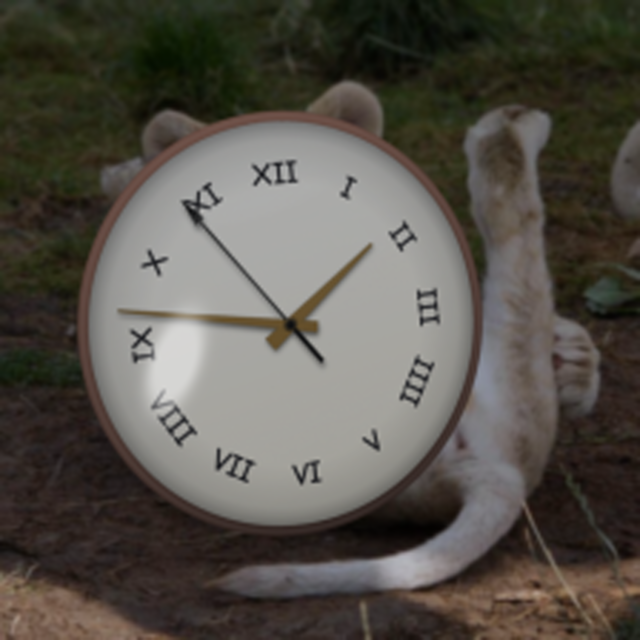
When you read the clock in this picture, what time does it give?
1:46:54
